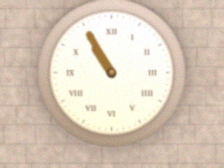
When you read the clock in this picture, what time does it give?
10:55
